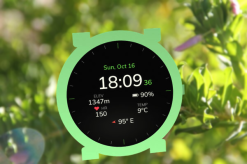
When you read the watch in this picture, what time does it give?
18:09
